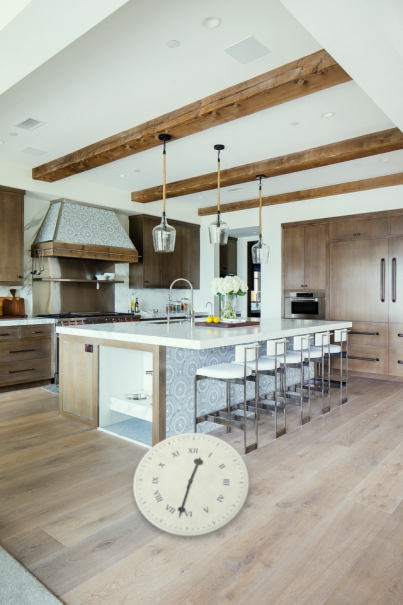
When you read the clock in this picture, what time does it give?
12:32
